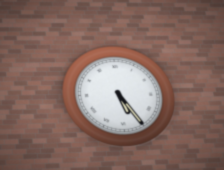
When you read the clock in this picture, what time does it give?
5:25
